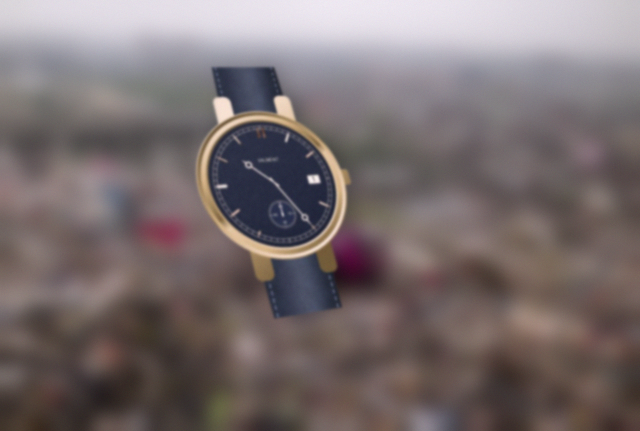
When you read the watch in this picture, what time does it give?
10:25
